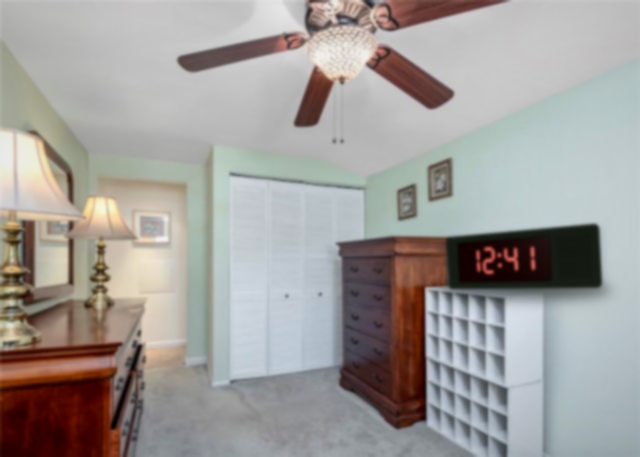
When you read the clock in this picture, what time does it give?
12:41
